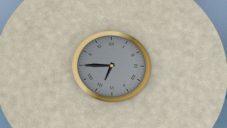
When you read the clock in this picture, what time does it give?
6:45
